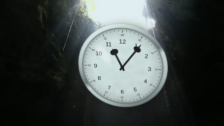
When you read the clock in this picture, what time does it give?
11:06
